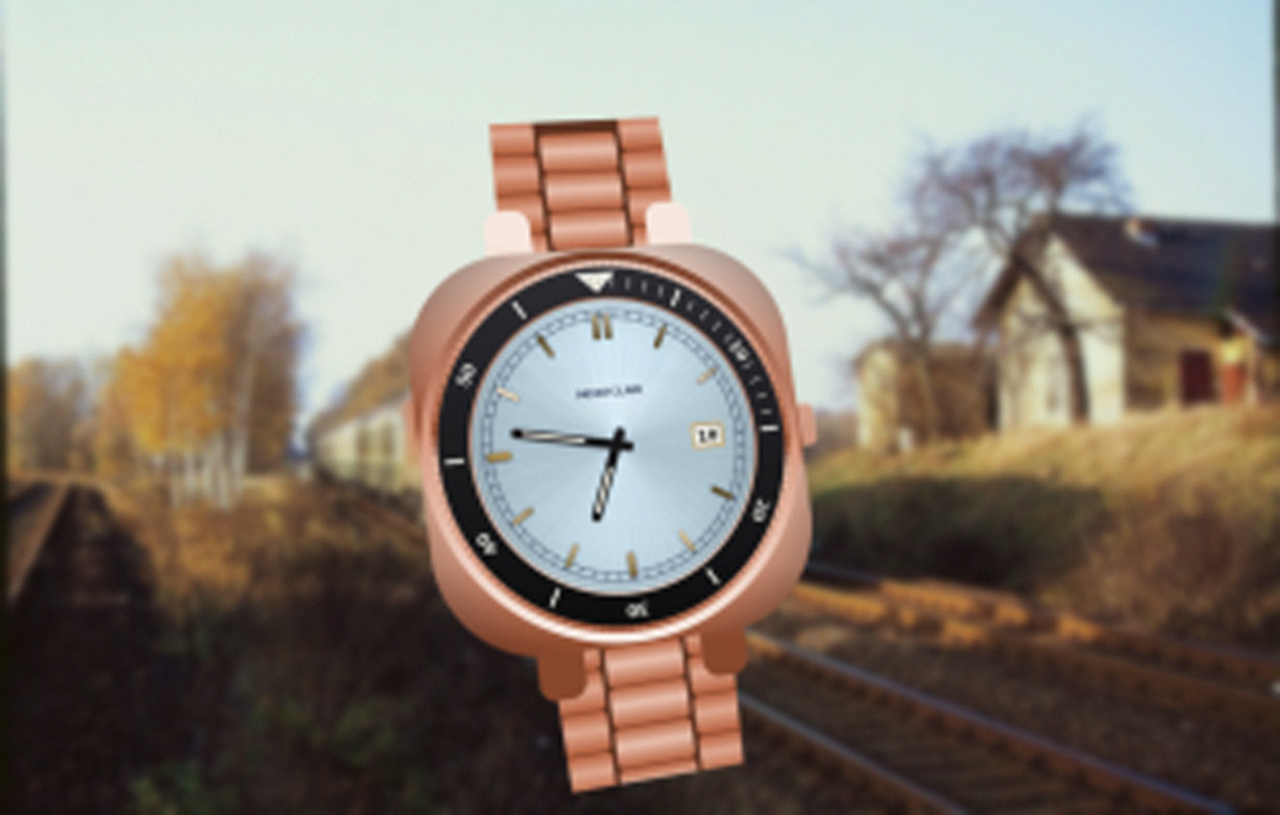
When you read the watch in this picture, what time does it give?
6:47
